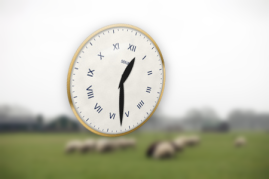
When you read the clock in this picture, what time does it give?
12:27
